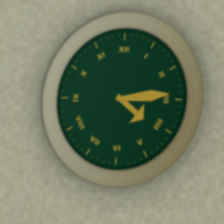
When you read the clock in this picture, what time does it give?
4:14
